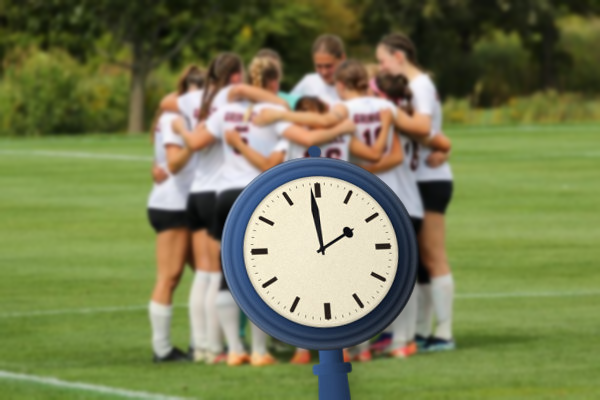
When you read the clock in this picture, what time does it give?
1:59
